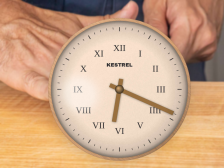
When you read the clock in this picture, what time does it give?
6:19
